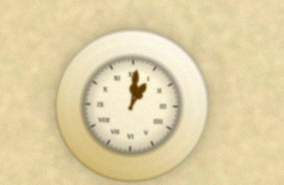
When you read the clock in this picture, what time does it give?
1:01
